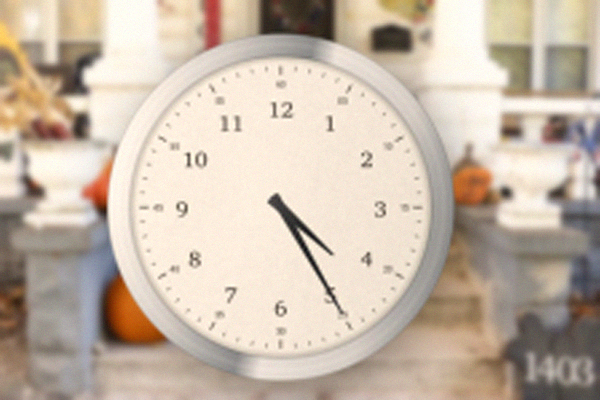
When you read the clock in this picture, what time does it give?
4:25
